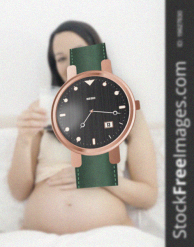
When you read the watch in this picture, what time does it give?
7:17
